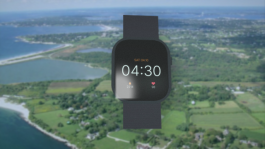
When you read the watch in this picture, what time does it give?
4:30
